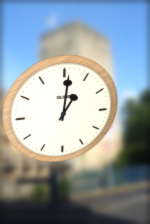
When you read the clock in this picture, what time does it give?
1:01
